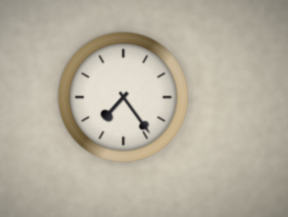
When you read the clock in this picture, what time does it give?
7:24
